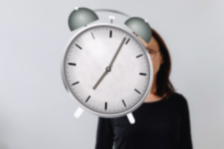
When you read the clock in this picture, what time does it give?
7:04
